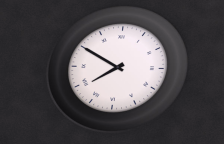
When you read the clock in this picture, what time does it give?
7:50
